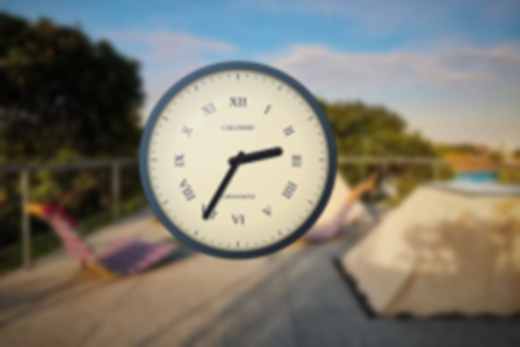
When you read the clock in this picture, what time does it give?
2:35
